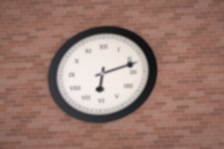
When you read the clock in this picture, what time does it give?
6:12
